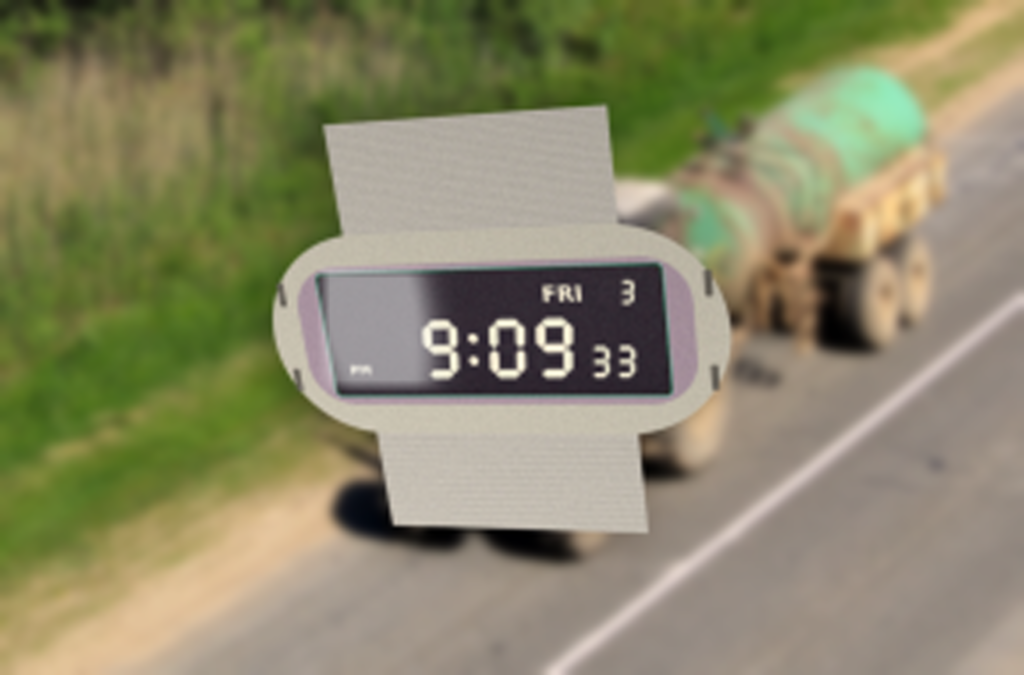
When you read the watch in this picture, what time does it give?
9:09:33
